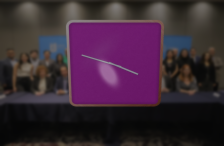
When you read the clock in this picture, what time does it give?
3:48
